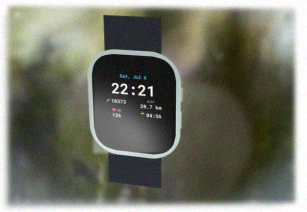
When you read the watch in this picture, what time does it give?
22:21
